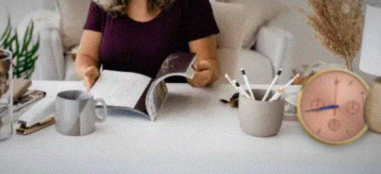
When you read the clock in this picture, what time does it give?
8:43
